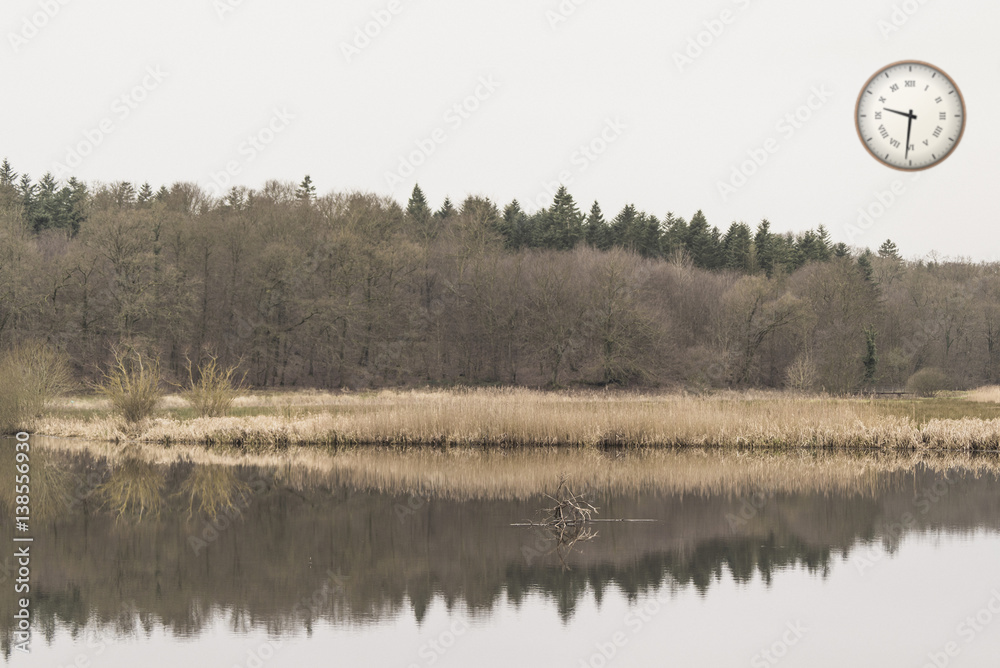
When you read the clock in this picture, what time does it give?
9:31
